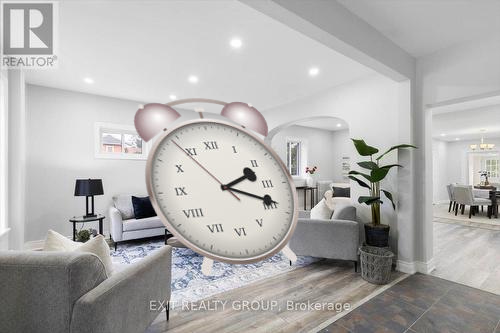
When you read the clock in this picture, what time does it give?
2:18:54
